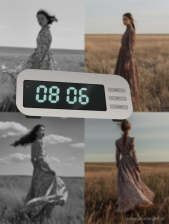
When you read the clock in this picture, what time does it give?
8:06
